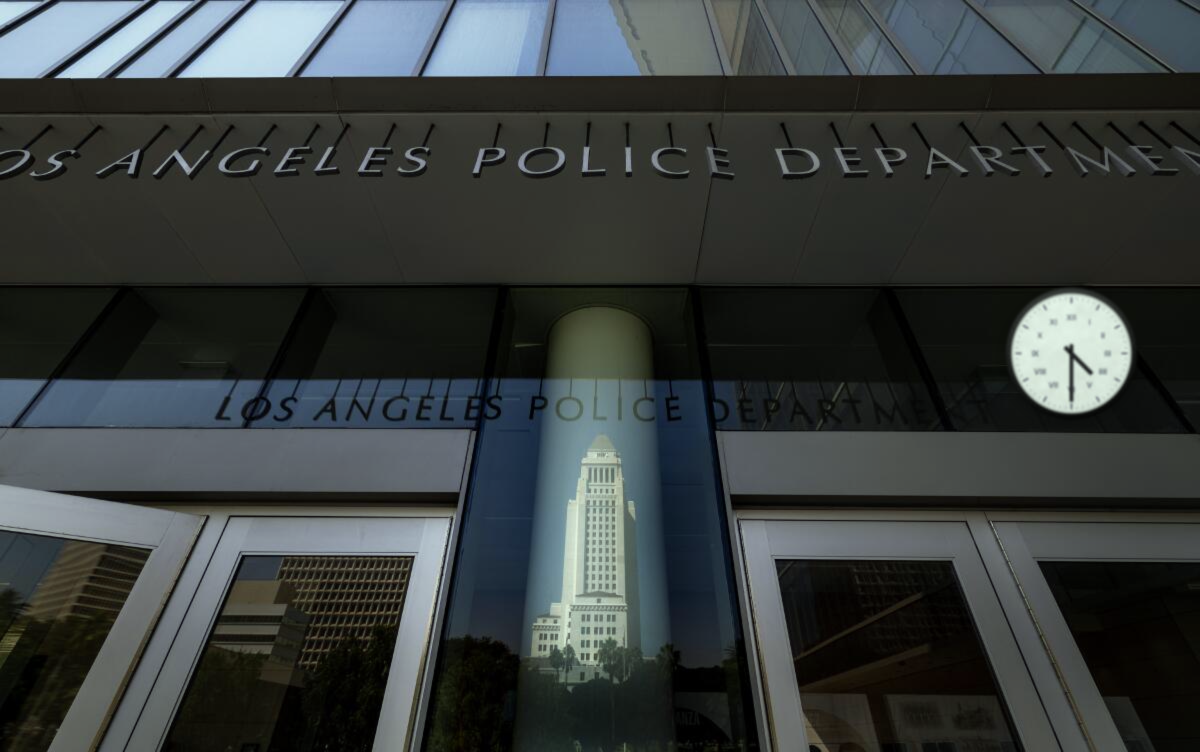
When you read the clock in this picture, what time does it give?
4:30
